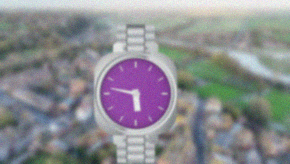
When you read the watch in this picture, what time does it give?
5:47
